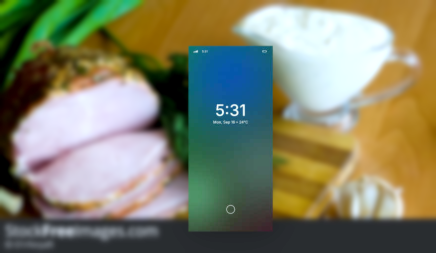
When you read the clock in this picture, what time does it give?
5:31
